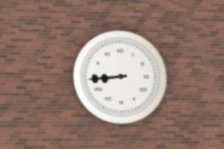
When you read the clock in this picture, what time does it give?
8:44
